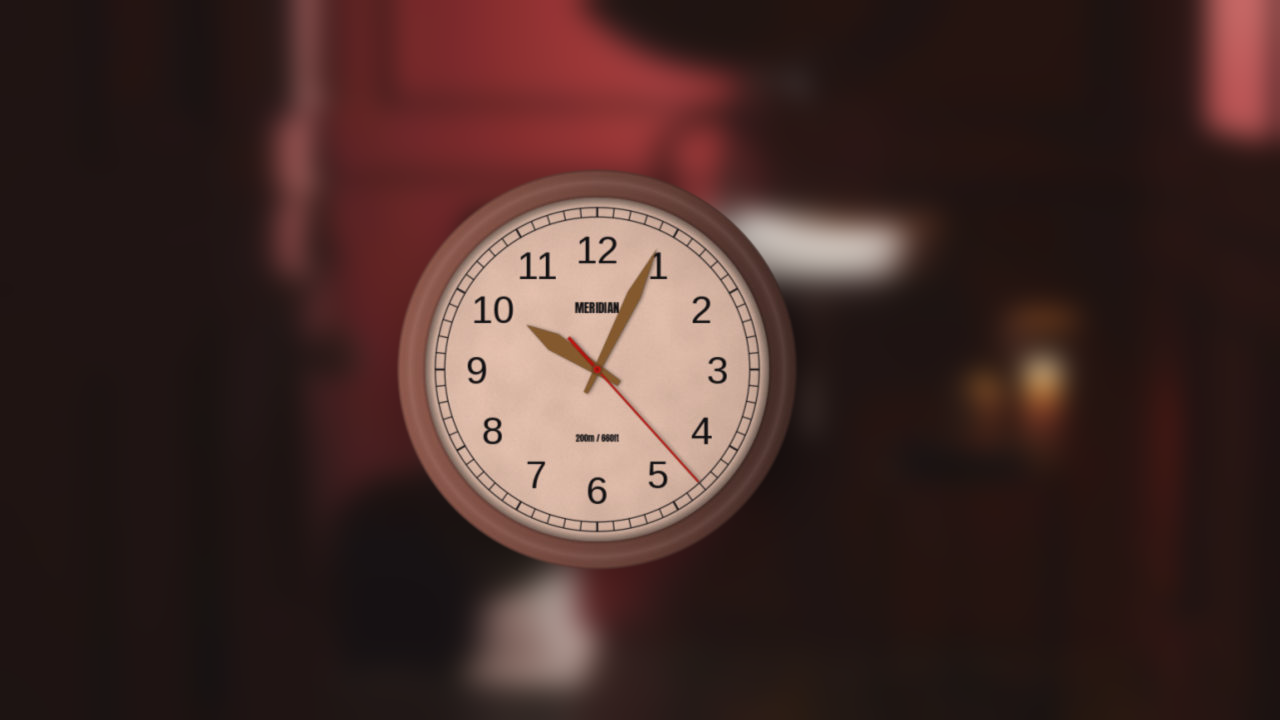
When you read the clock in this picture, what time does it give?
10:04:23
